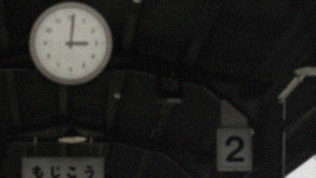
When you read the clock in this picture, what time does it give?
3:01
